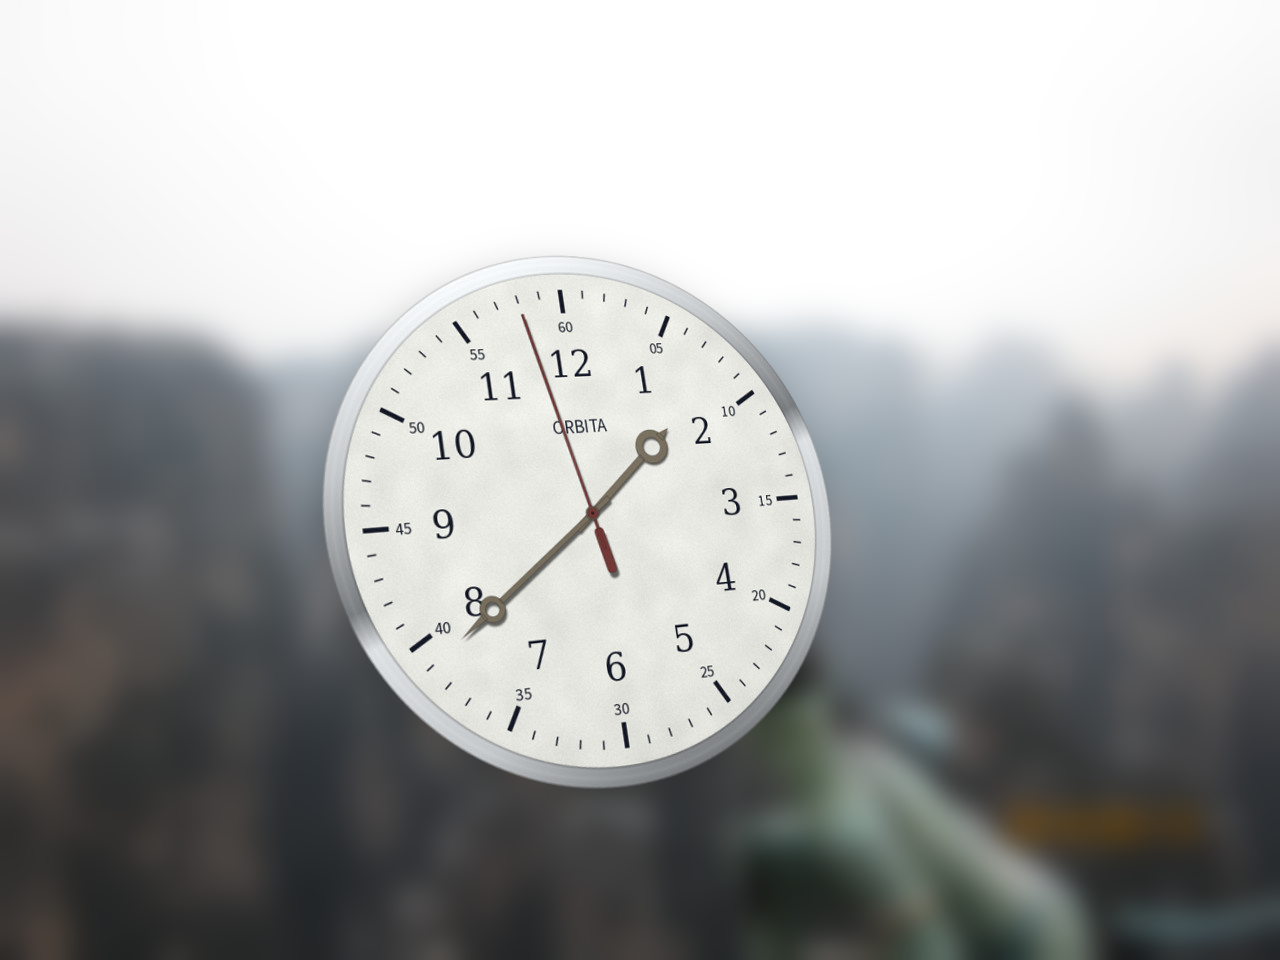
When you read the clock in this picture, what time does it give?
1:38:58
